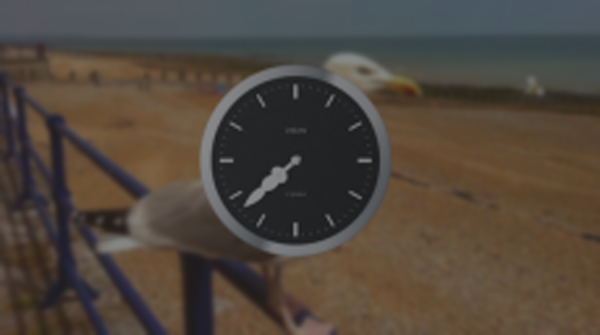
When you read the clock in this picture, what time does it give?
7:38
